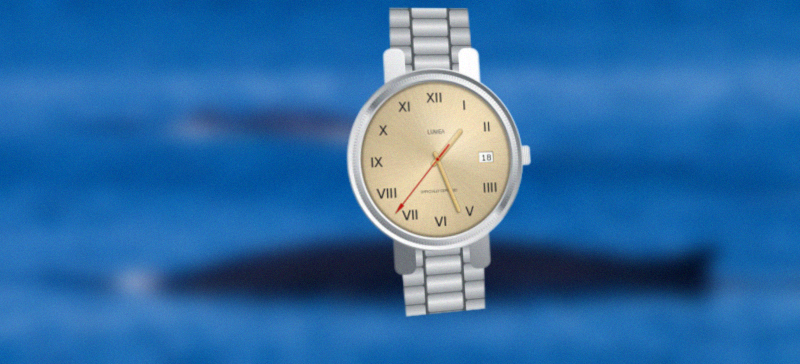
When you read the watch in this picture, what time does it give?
1:26:37
